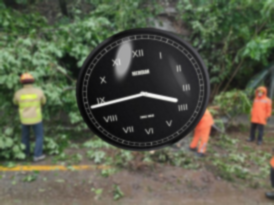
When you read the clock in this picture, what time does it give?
3:44
